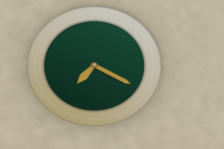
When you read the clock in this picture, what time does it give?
7:20
